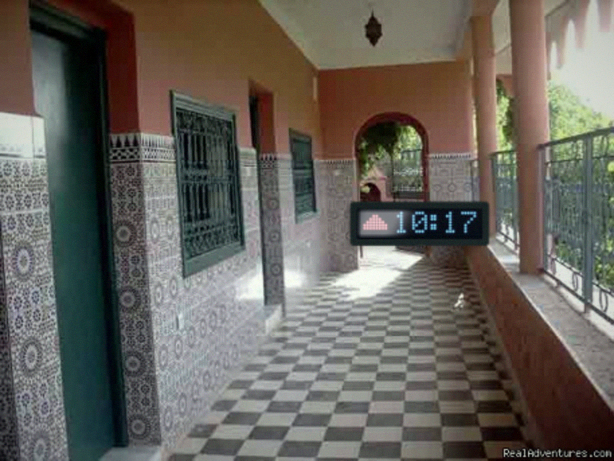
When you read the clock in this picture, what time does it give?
10:17
